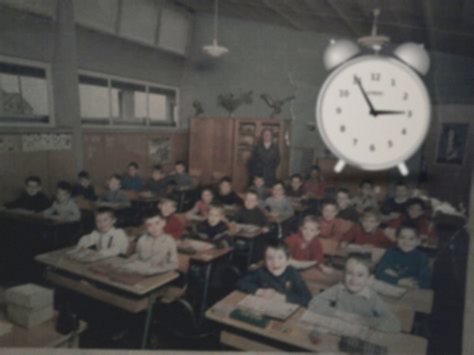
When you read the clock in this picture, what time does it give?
2:55
